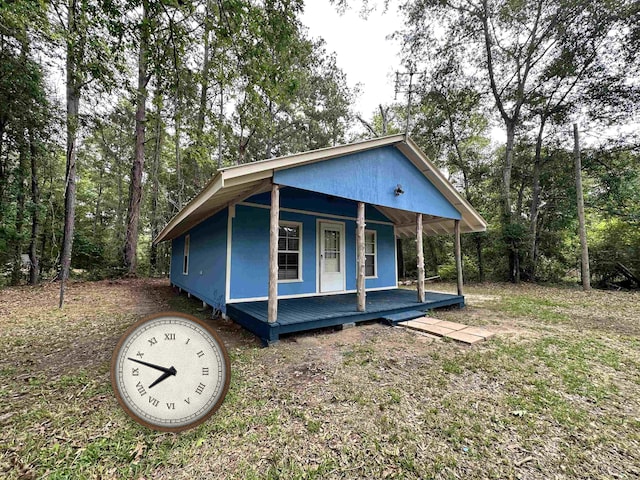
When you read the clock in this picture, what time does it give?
7:48
